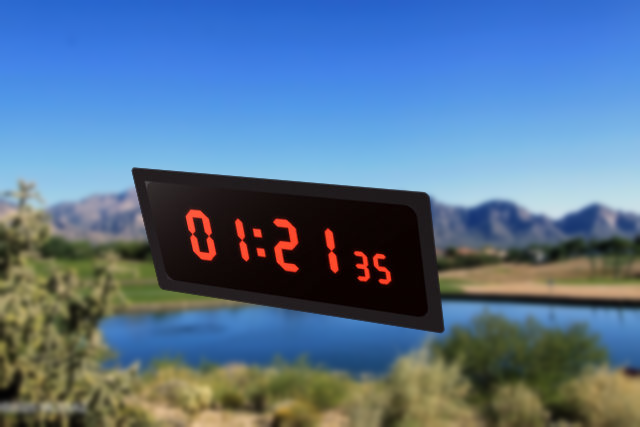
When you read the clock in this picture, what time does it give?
1:21:35
